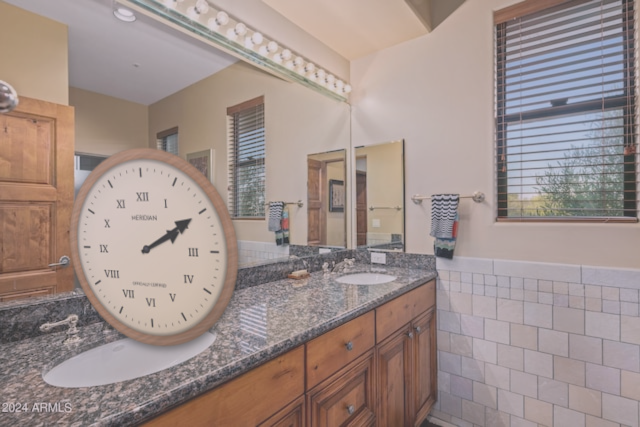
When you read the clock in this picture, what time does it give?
2:10
